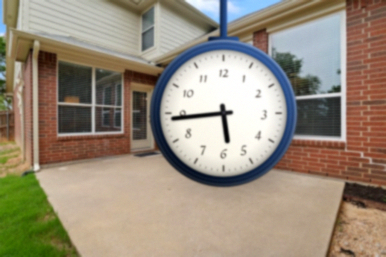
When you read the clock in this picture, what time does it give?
5:44
